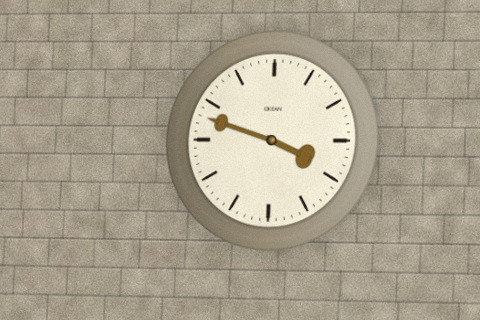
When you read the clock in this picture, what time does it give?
3:48
